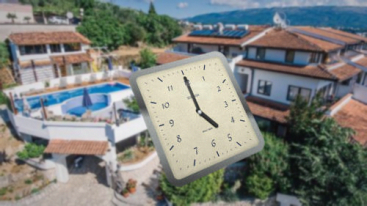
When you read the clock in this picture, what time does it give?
5:00
